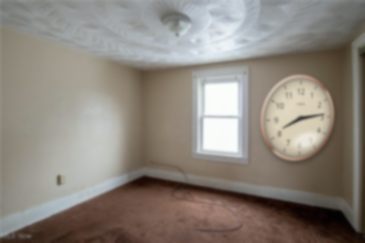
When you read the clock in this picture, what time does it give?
8:14
